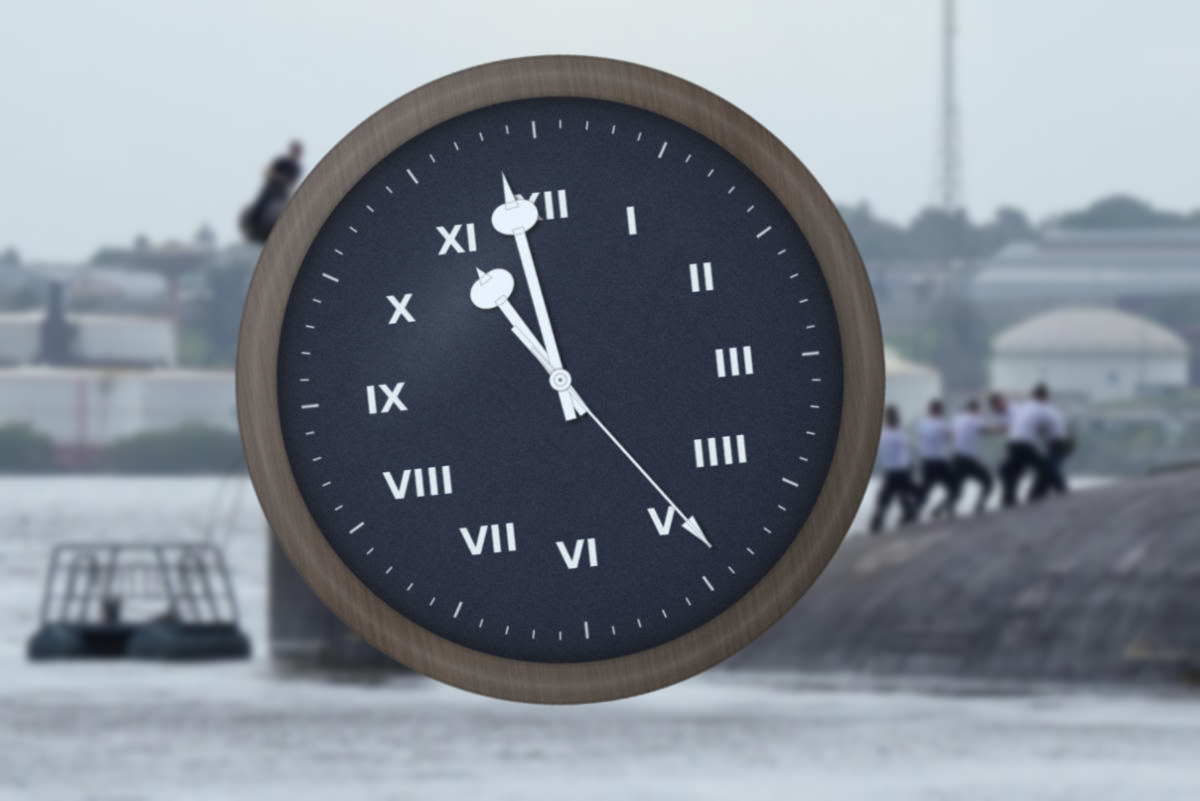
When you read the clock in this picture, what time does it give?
10:58:24
